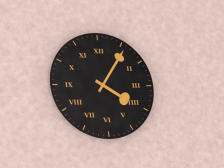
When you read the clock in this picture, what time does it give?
4:06
